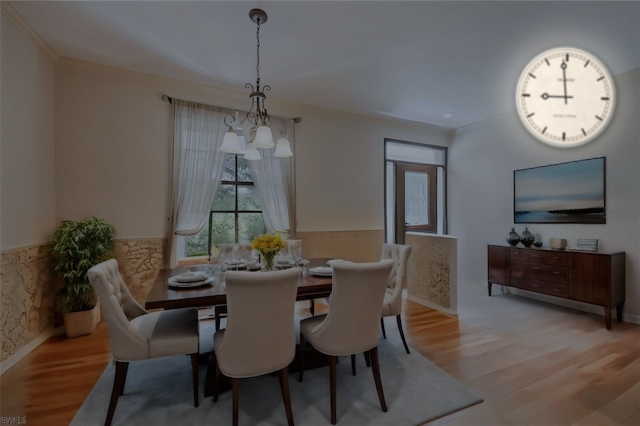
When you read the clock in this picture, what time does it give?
8:59
